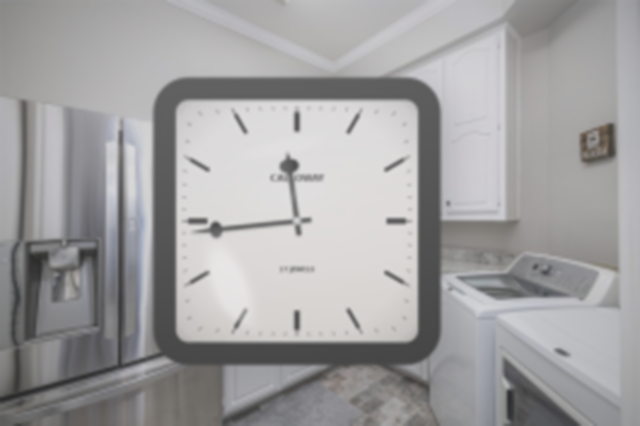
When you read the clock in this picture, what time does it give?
11:44
